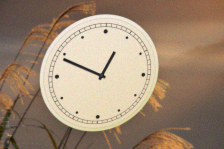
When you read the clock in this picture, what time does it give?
12:49
